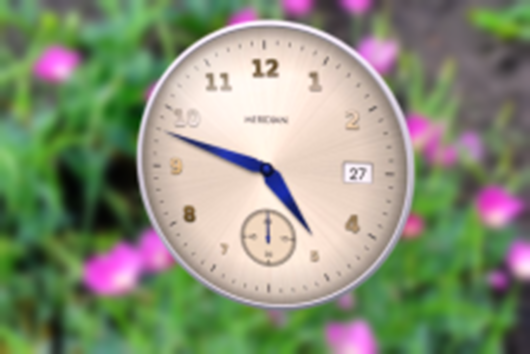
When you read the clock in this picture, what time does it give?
4:48
